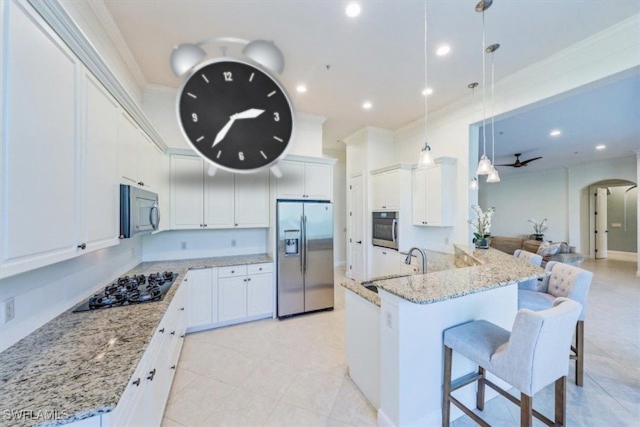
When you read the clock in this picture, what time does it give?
2:37
